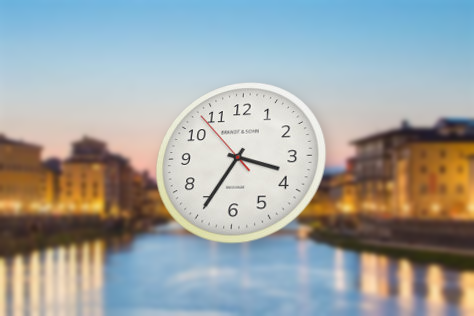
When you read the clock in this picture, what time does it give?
3:34:53
